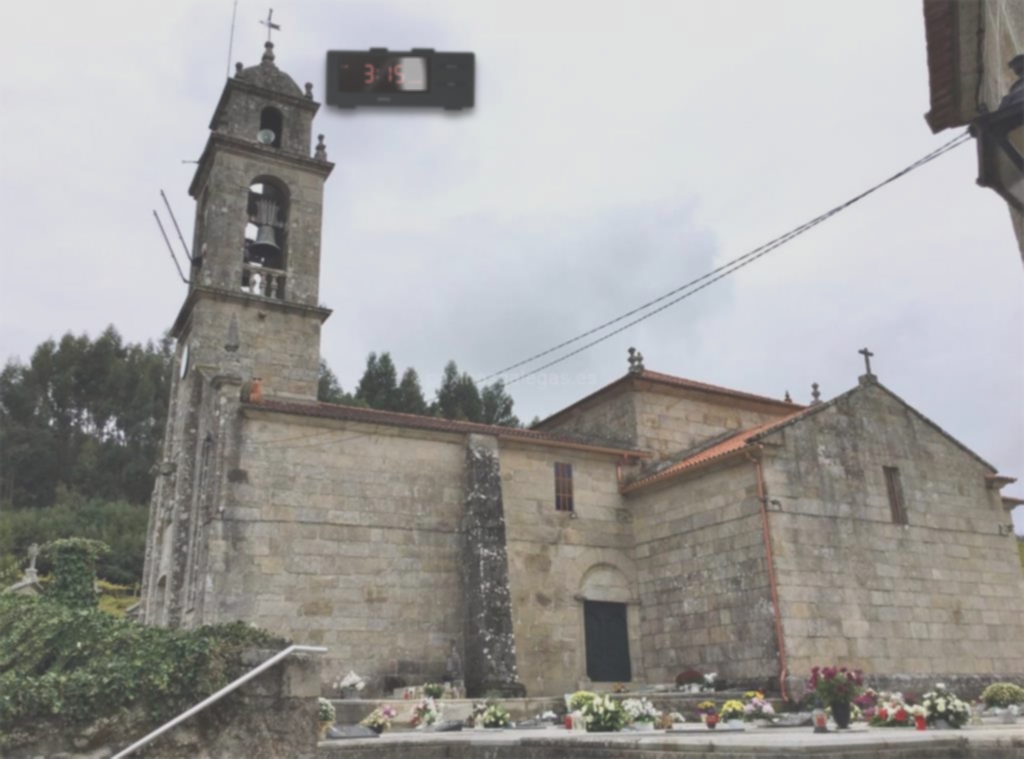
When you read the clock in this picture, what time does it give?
3:15
